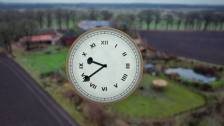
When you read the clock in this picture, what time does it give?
9:39
